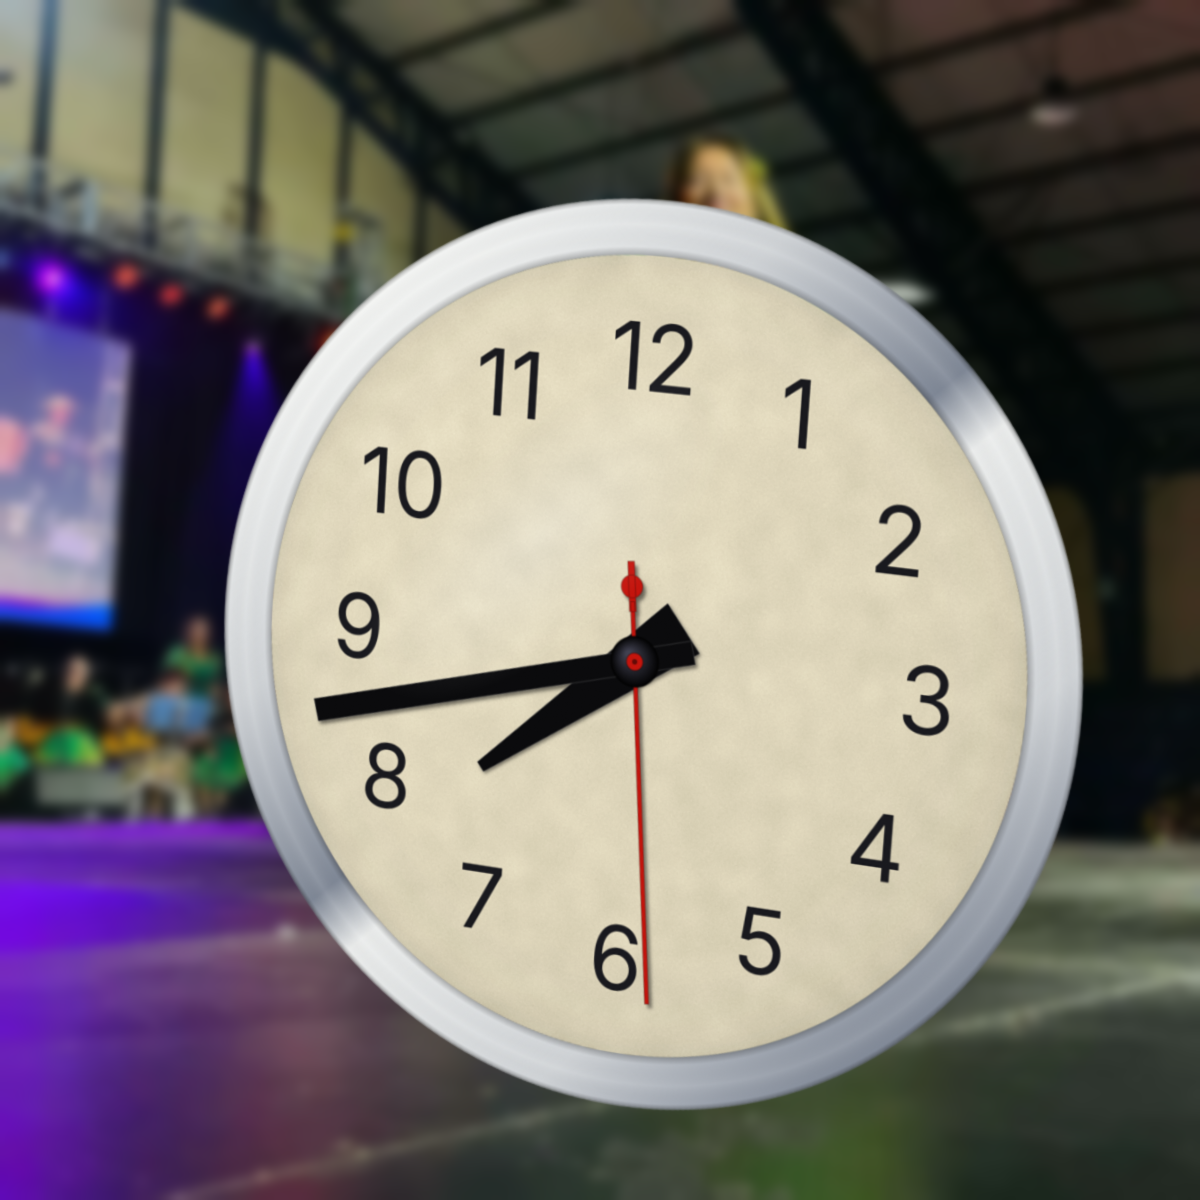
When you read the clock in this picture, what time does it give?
7:42:29
